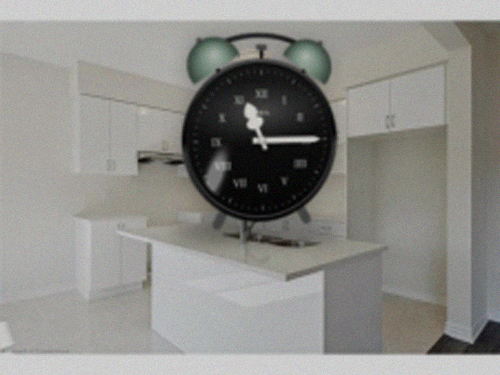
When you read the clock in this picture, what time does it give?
11:15
